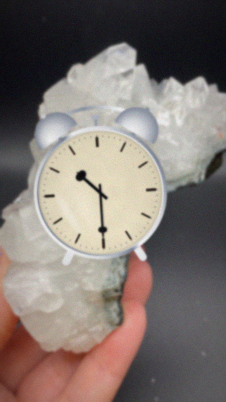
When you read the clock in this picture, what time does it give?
10:30
